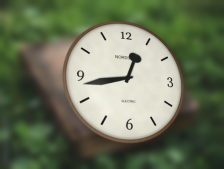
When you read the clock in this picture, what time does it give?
12:43
